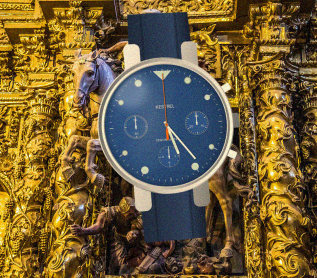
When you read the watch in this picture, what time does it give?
5:24
